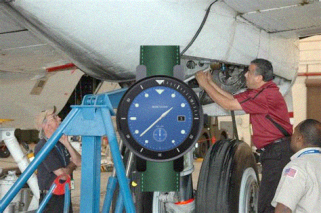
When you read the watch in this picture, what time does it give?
1:38
